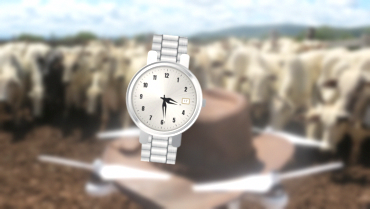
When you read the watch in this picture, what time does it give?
3:29
